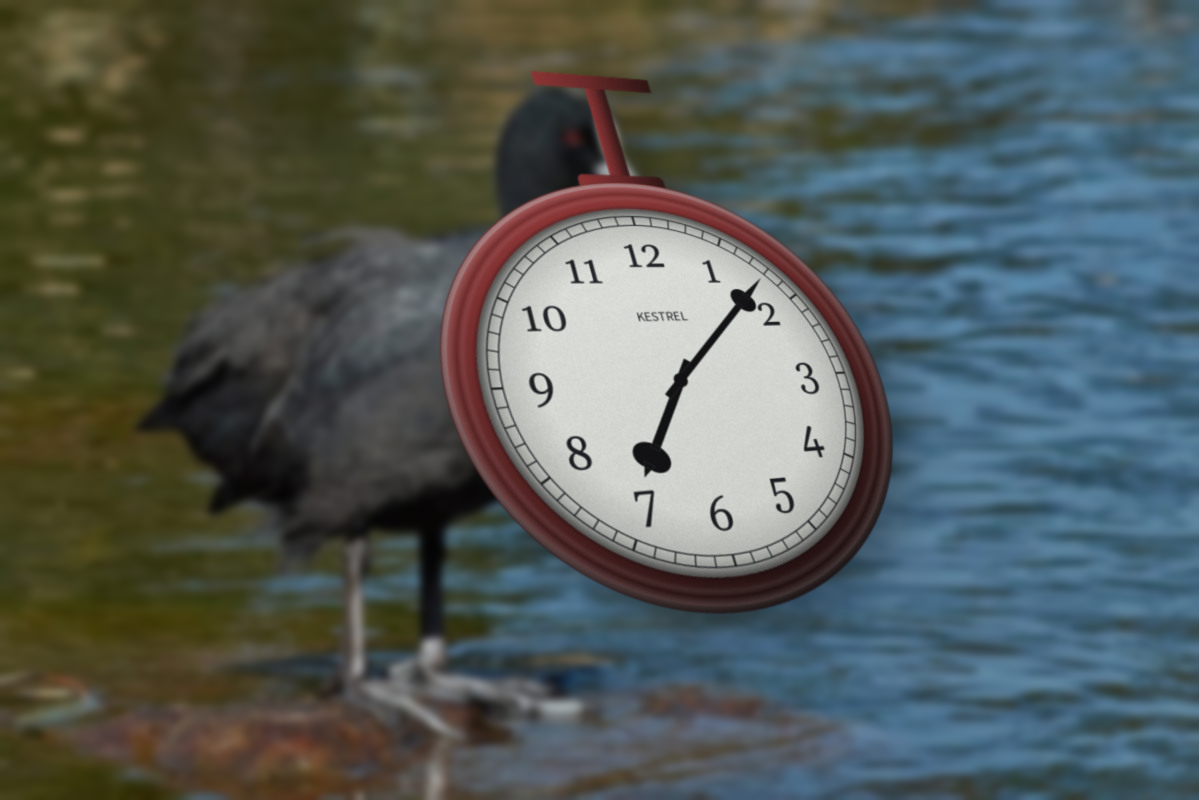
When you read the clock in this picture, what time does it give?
7:08
